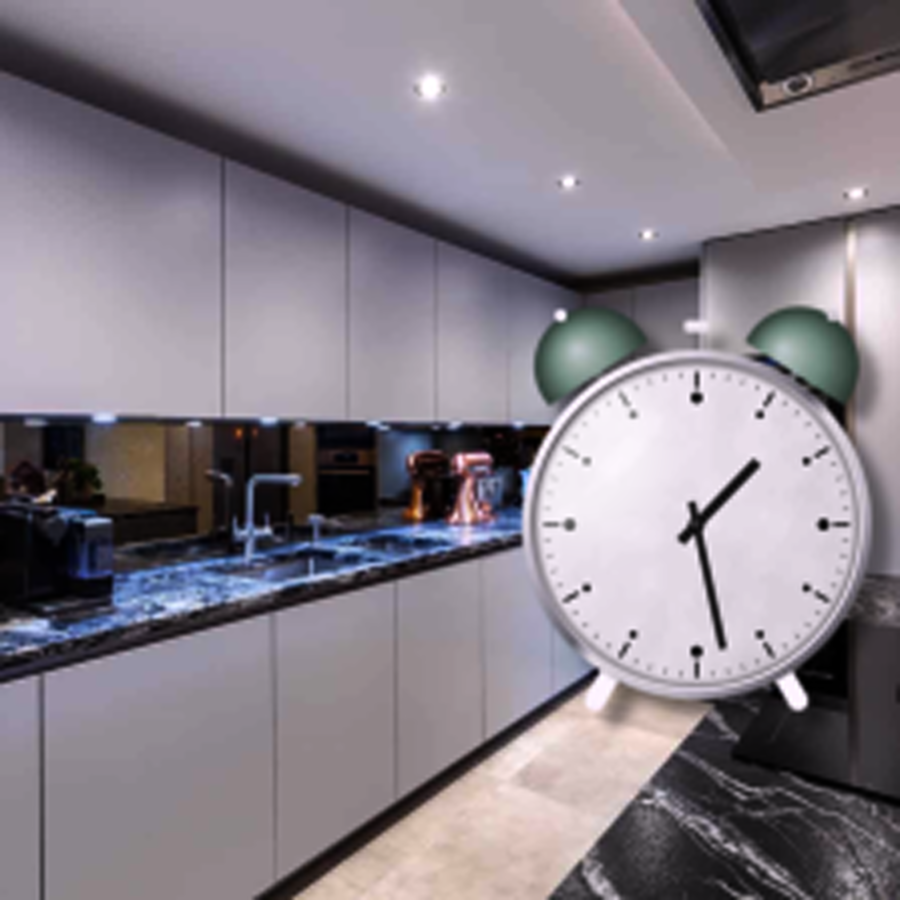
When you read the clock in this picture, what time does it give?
1:28
